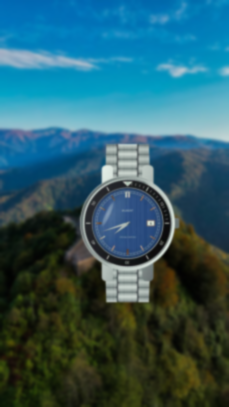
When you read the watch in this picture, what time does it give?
7:42
